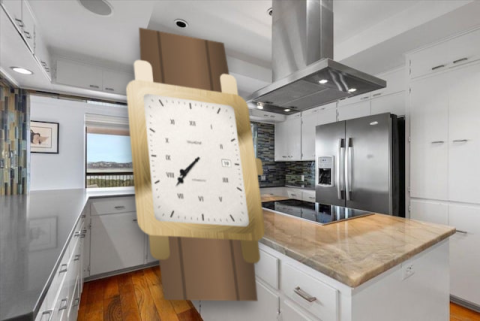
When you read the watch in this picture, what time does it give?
7:37
